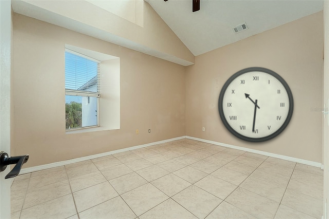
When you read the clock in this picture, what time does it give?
10:31
